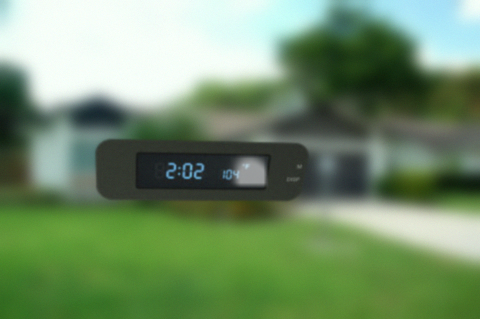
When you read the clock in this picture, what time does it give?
2:02
